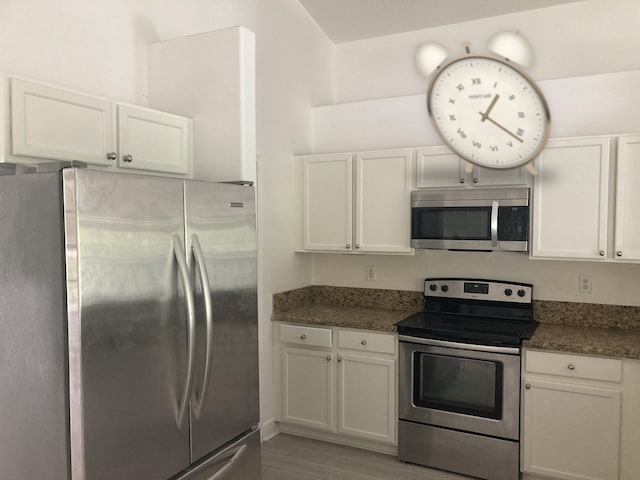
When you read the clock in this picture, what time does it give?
1:22
